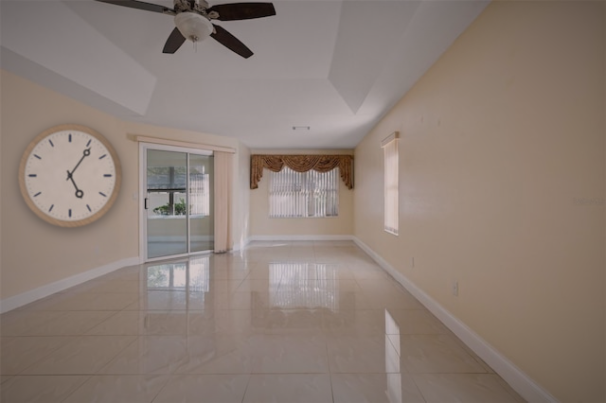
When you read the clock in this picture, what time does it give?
5:06
